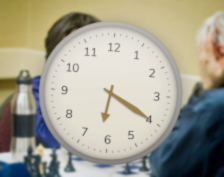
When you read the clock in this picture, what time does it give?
6:20
